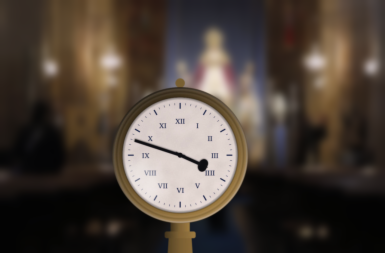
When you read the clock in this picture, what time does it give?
3:48
